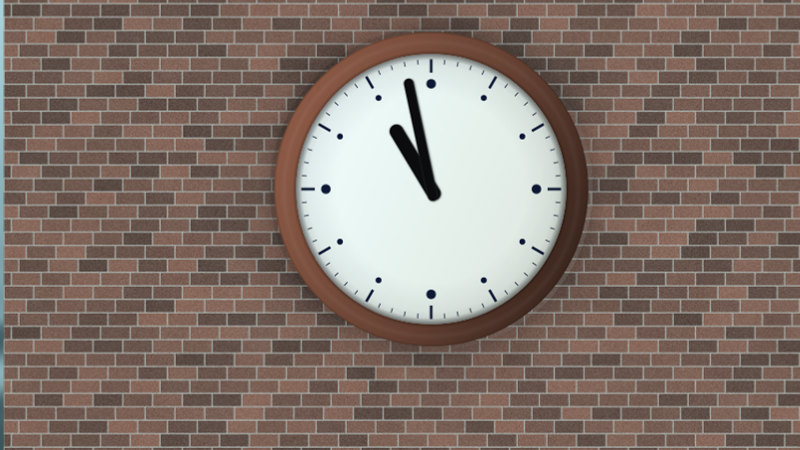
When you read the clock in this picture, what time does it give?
10:58
